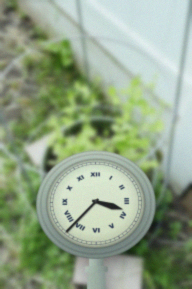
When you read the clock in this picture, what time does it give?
3:37
